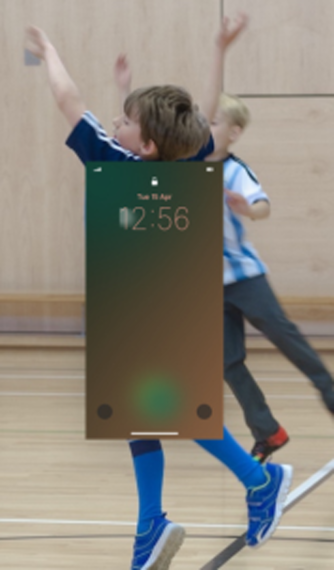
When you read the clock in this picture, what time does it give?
12:56
